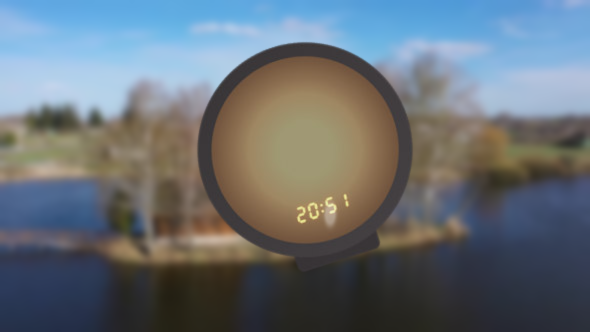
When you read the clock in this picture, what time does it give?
20:51
